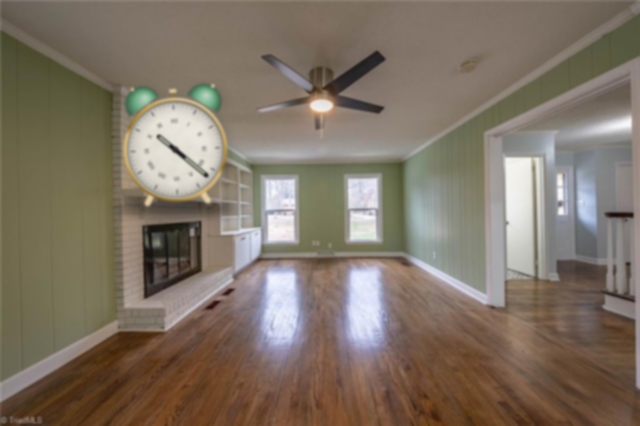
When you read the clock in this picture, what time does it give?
10:22
